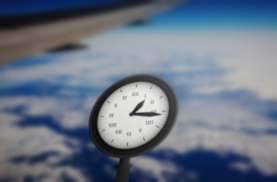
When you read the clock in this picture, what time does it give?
1:16
